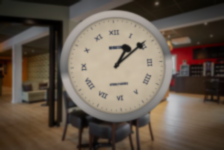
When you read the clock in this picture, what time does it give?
1:09
